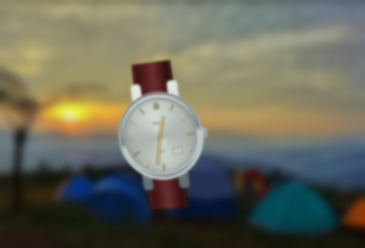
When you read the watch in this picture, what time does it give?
12:32
